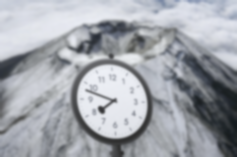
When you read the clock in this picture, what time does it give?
7:48
